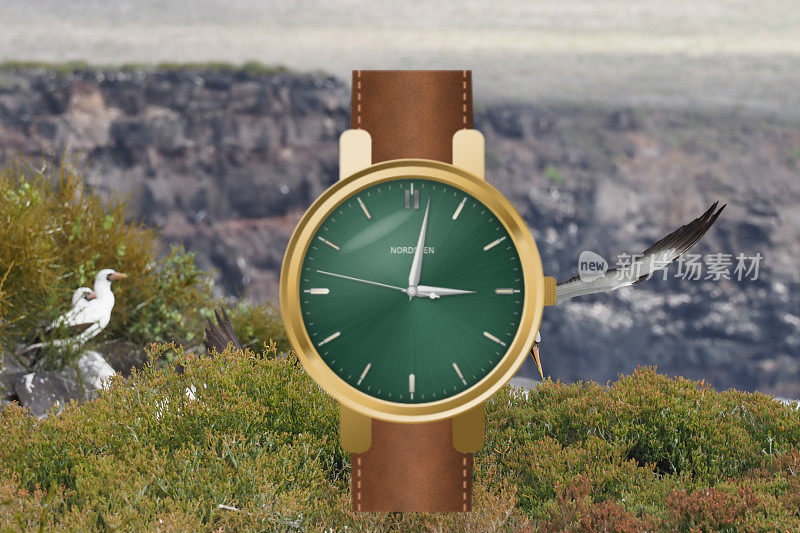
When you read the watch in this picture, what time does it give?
3:01:47
